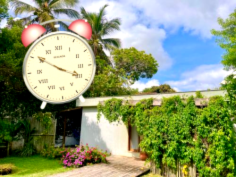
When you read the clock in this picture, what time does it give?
3:51
